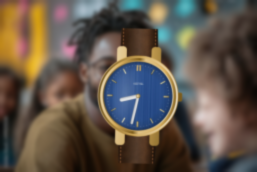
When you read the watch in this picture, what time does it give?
8:32
